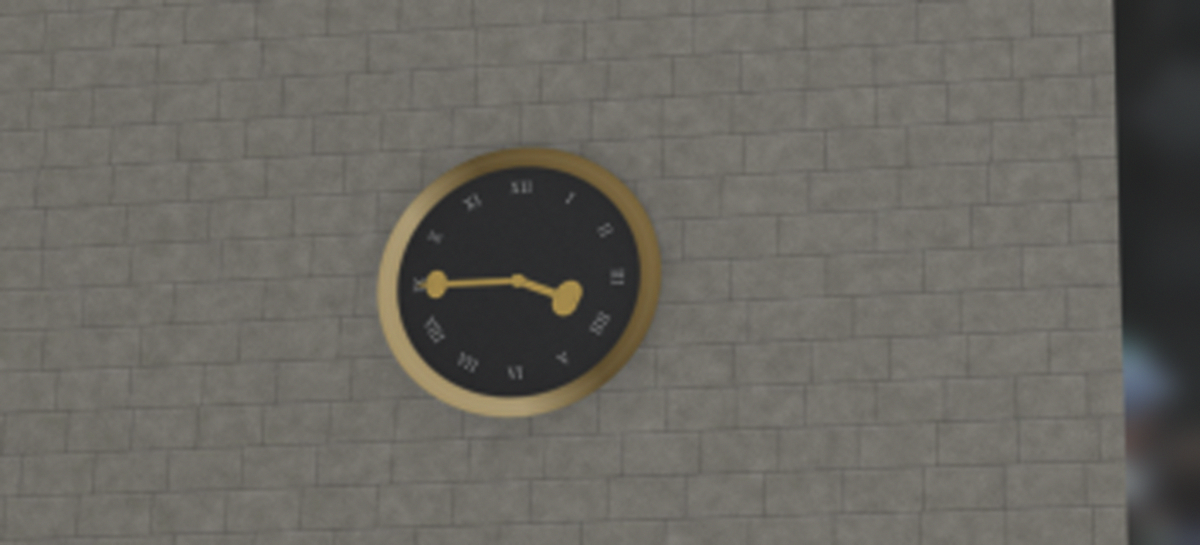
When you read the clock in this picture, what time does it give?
3:45
